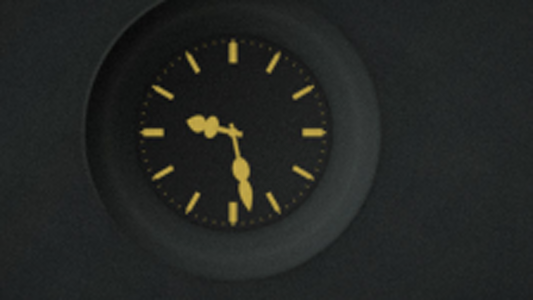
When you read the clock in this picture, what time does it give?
9:28
